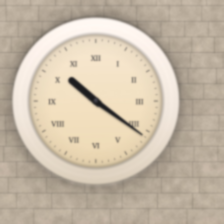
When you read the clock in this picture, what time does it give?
10:21
